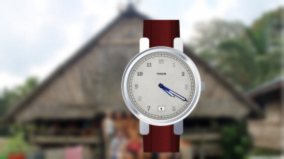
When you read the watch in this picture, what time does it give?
4:20
